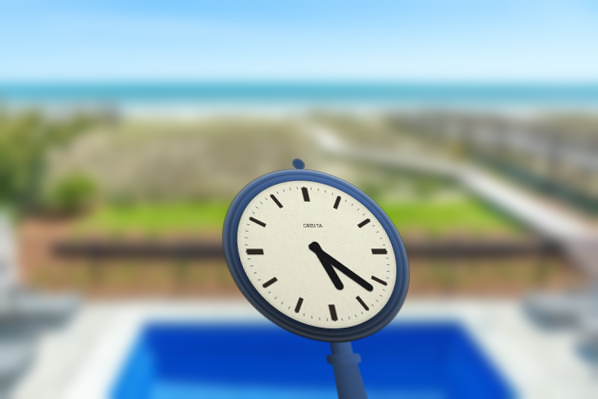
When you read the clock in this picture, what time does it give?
5:22
